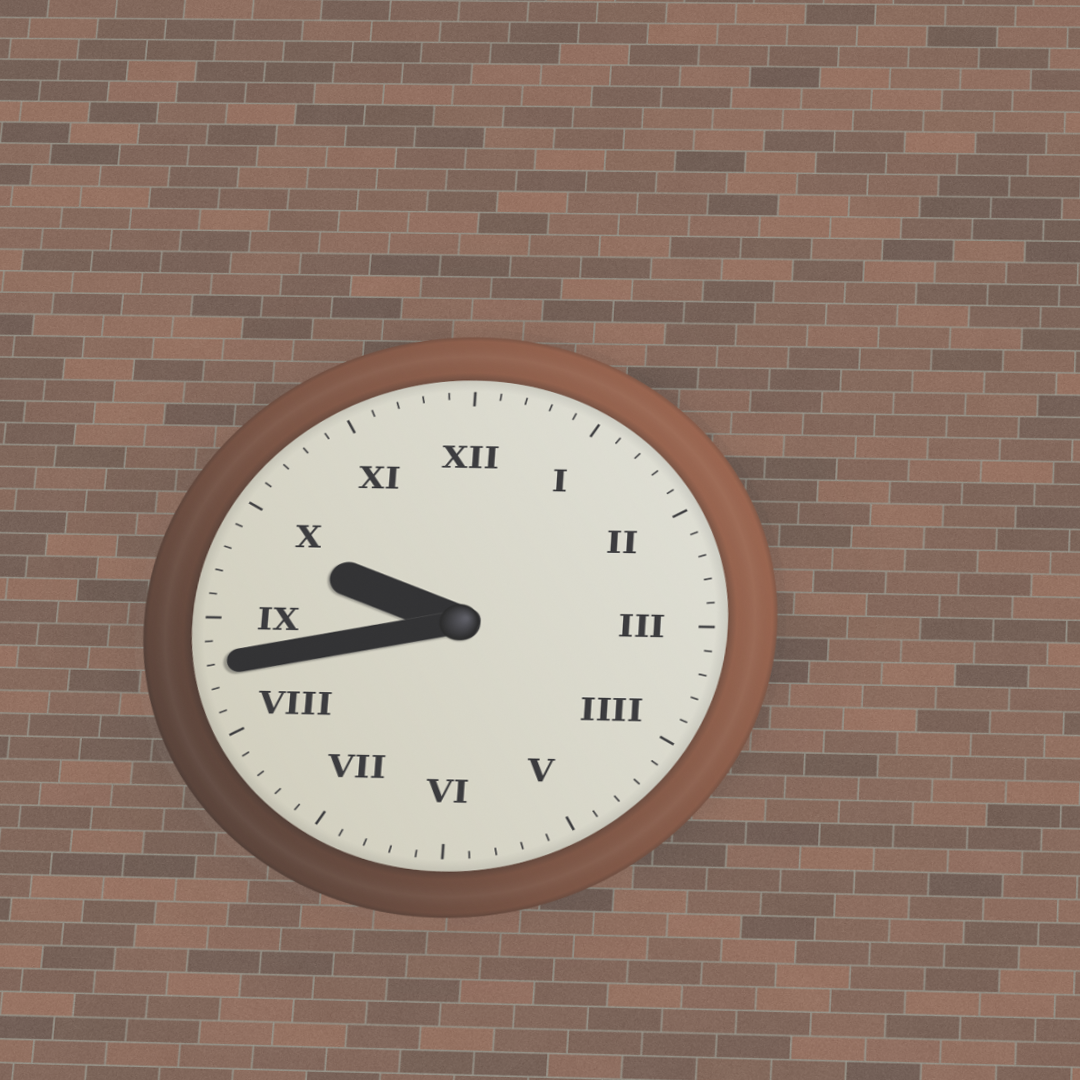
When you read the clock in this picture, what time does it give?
9:43
